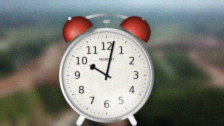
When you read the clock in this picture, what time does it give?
10:02
